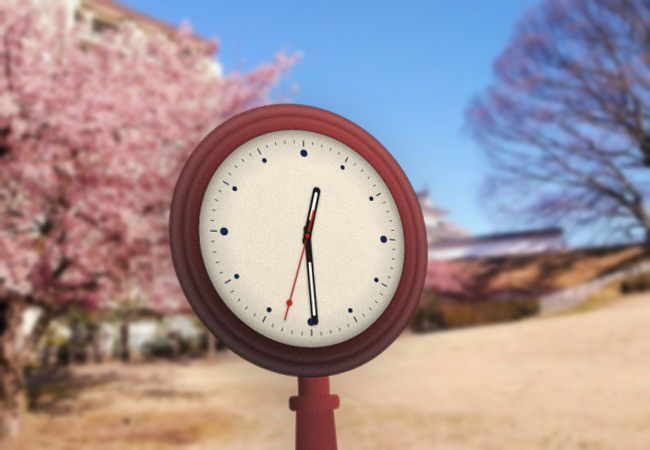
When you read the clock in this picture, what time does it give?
12:29:33
